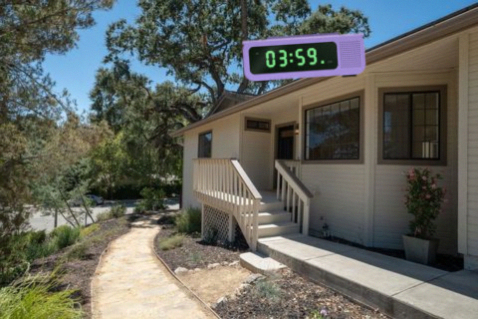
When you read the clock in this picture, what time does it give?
3:59
